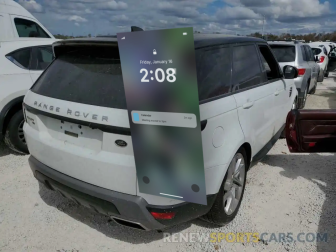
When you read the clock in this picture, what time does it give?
2:08
